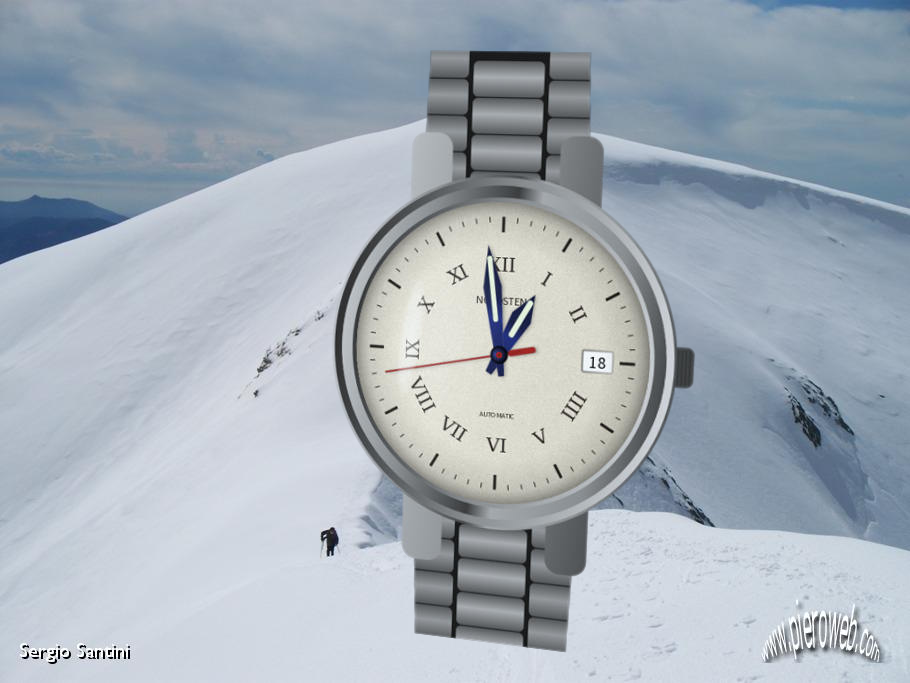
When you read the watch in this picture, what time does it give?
12:58:43
